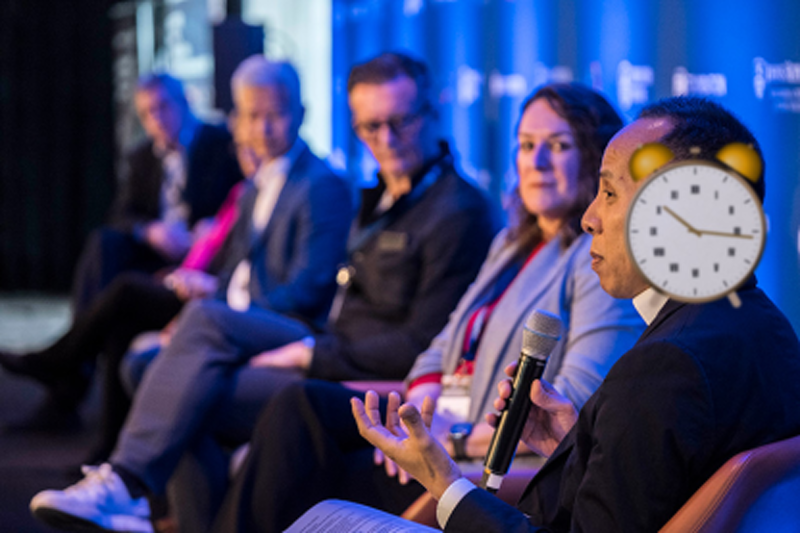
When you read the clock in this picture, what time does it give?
10:16
